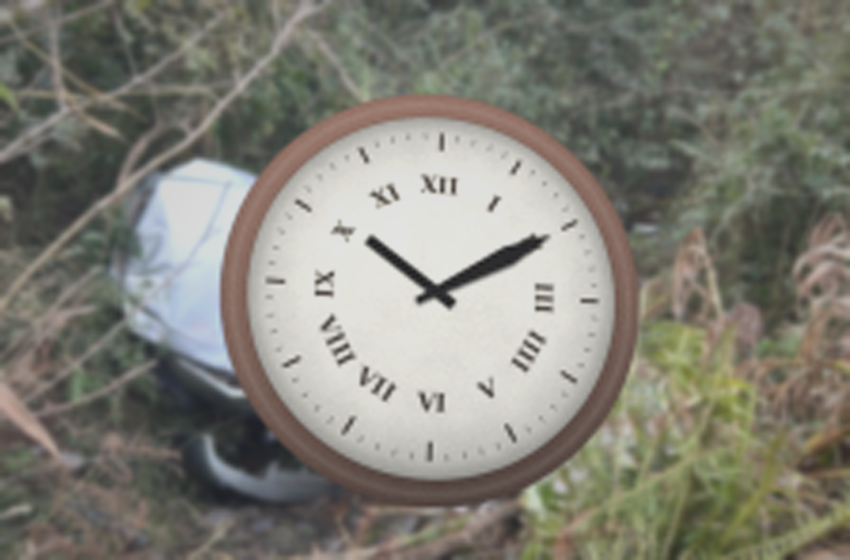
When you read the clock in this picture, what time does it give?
10:10
